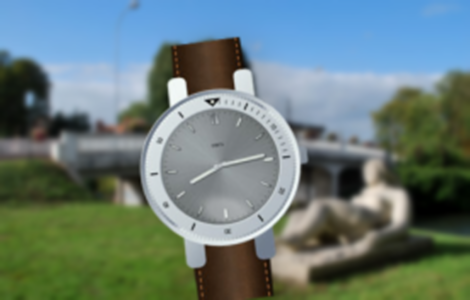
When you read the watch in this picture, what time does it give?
8:14
